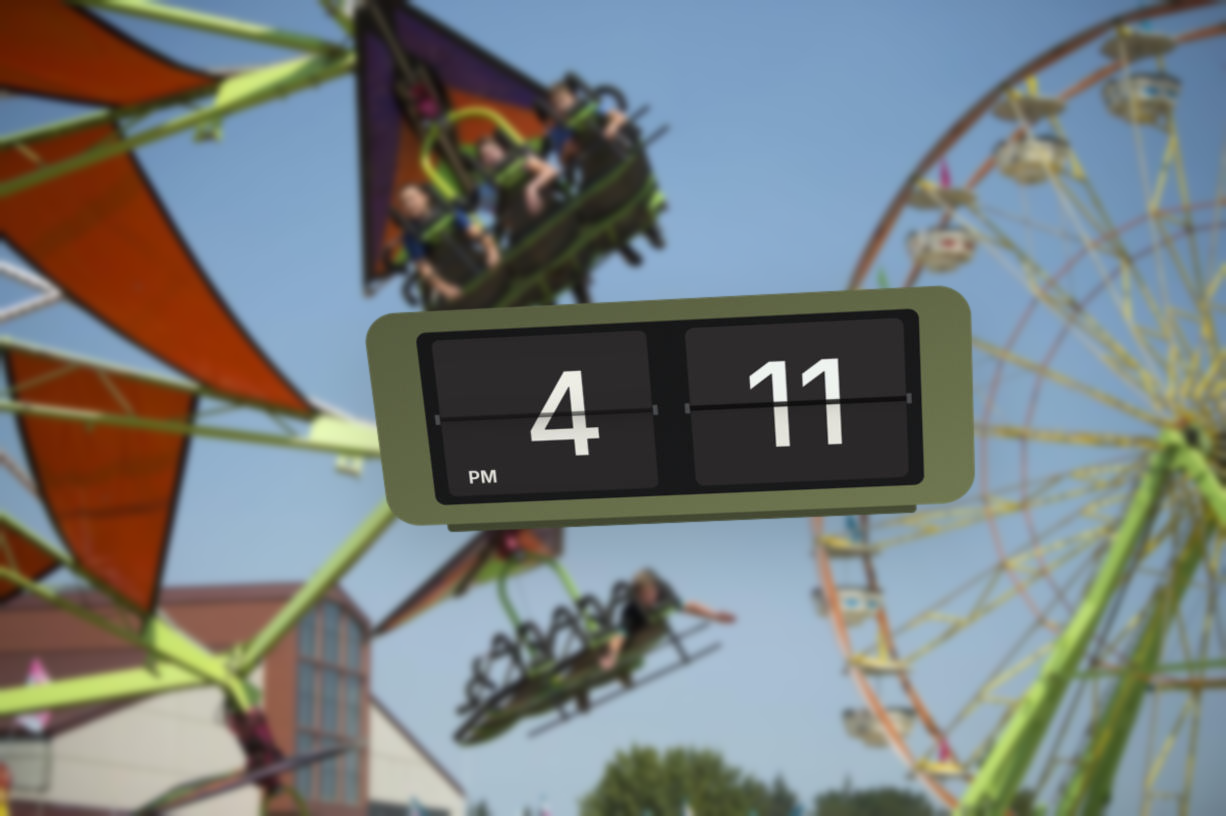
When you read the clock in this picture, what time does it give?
4:11
